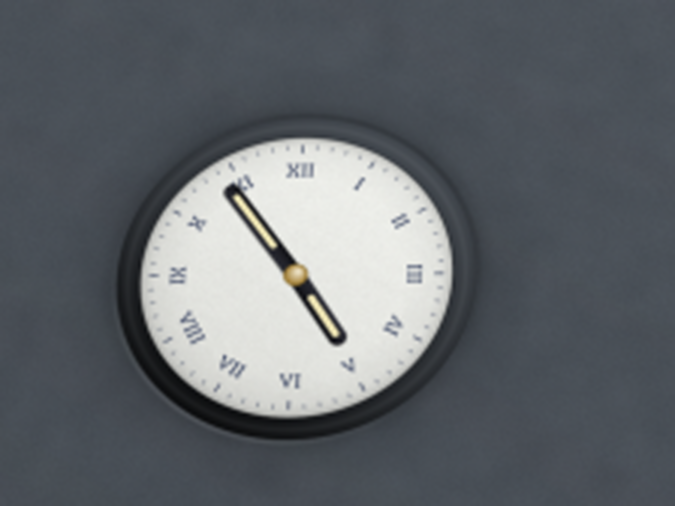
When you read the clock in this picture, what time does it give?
4:54
